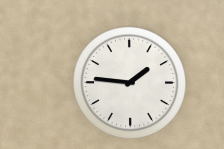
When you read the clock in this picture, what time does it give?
1:46
